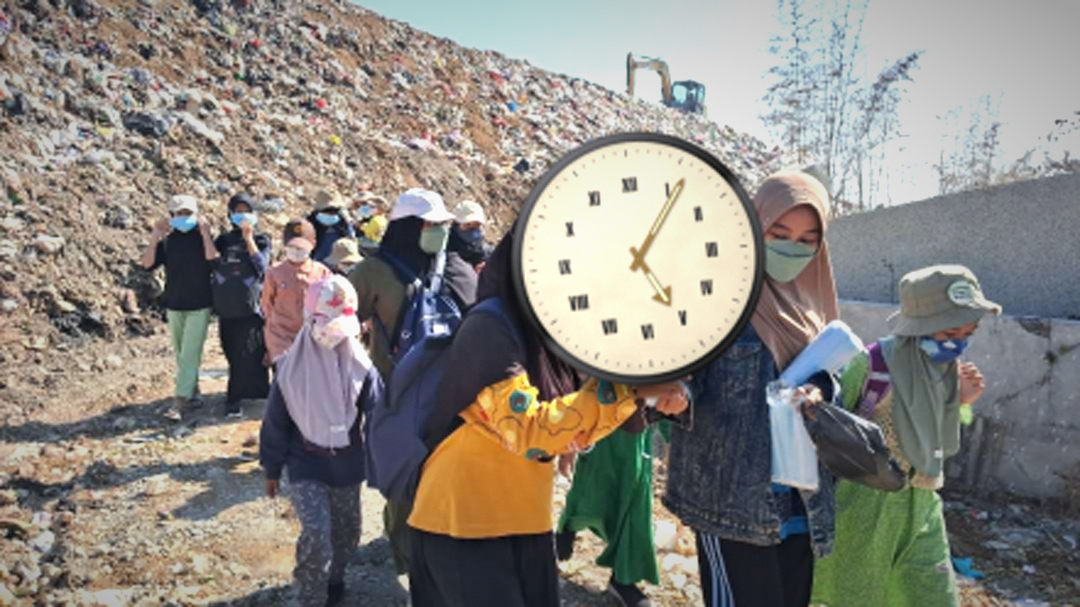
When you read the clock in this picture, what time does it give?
5:06
